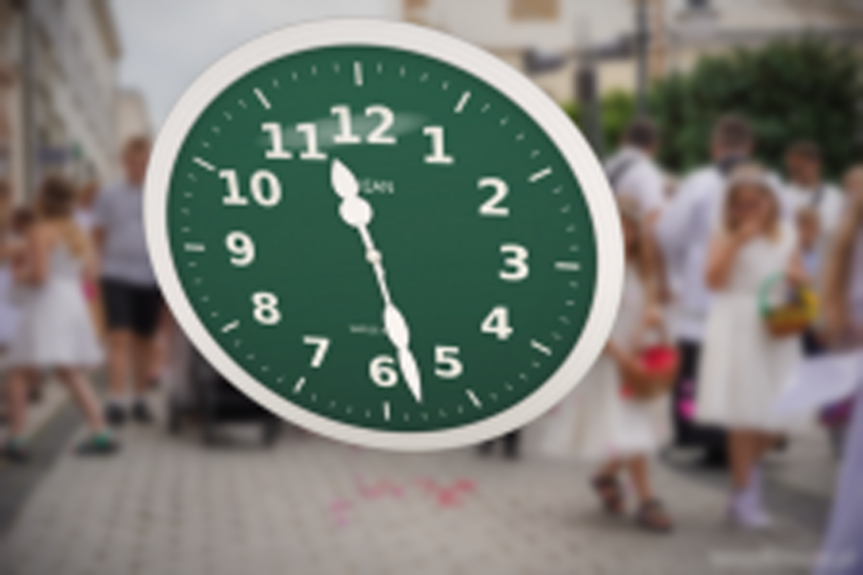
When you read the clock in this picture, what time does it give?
11:28
